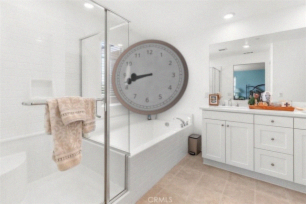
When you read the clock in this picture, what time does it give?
8:42
